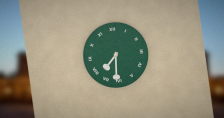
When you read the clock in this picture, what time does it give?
7:31
